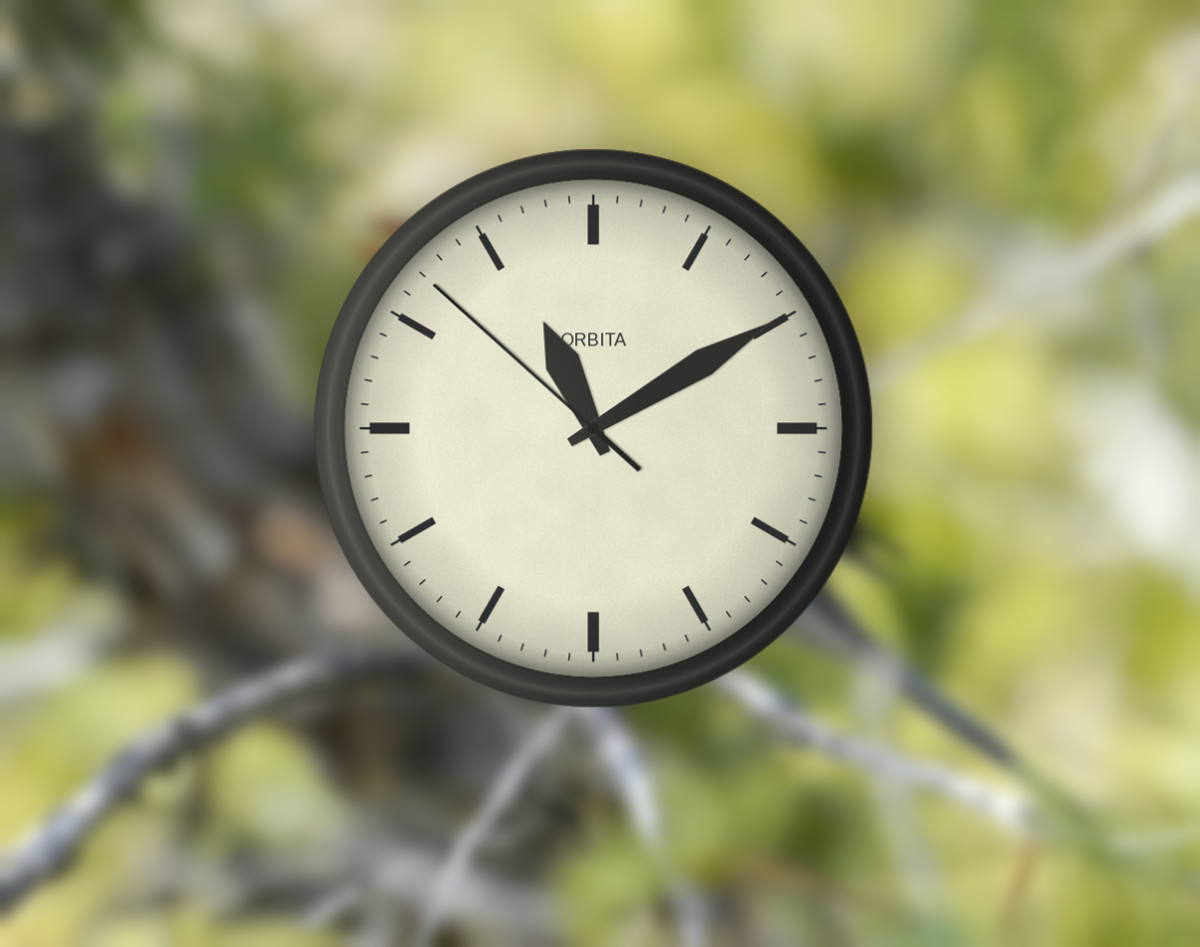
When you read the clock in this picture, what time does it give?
11:09:52
